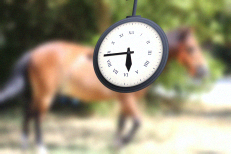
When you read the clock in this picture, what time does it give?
5:44
